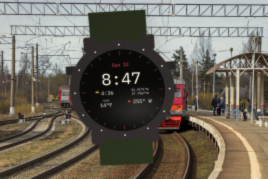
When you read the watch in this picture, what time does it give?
8:47
